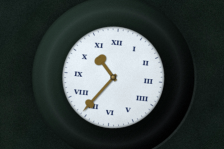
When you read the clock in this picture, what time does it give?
10:36
